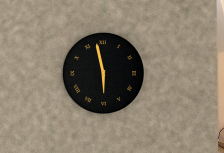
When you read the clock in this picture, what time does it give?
5:58
